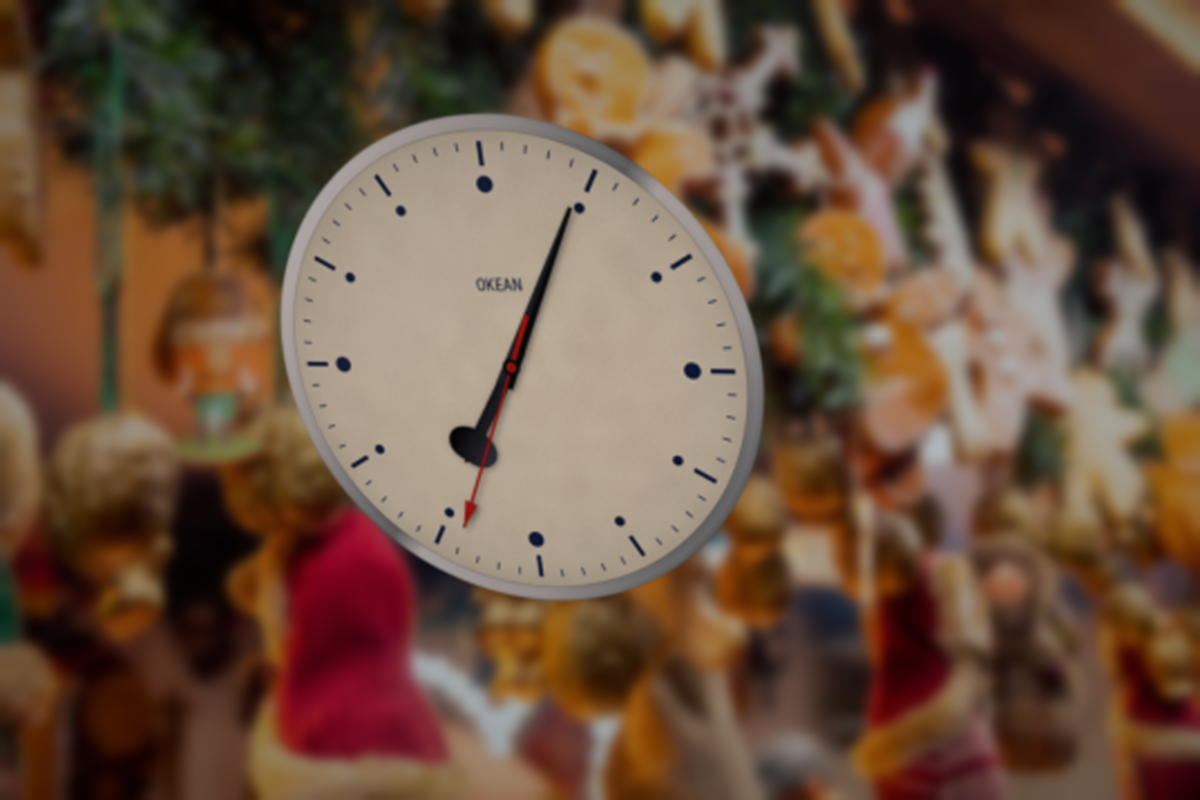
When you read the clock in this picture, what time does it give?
7:04:34
